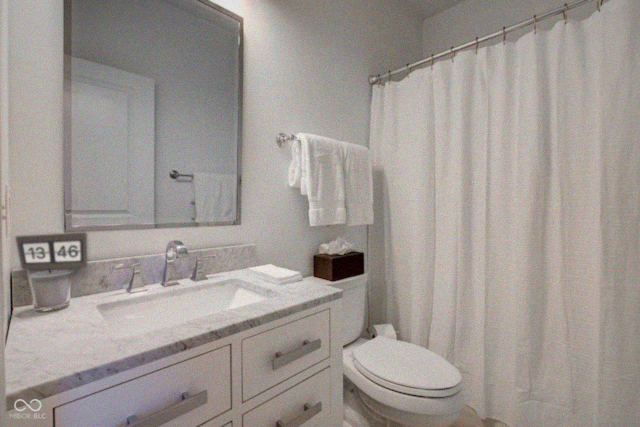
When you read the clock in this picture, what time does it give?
13:46
